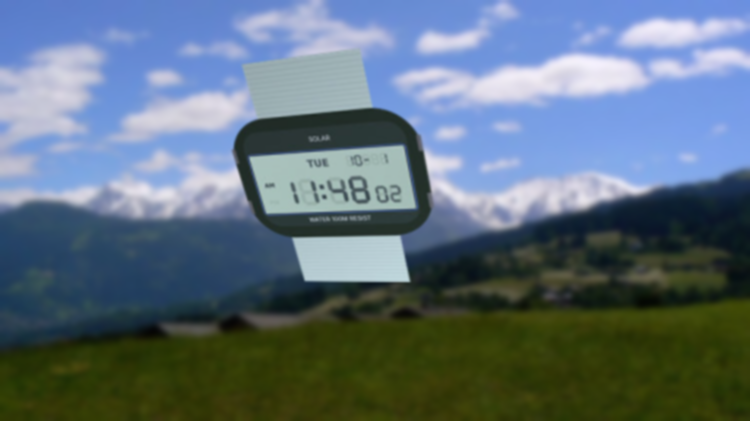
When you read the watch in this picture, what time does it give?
11:48:02
